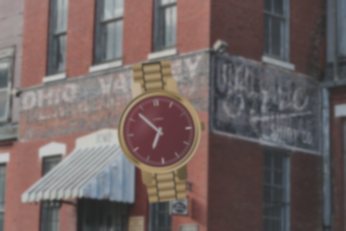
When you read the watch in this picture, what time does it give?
6:53
